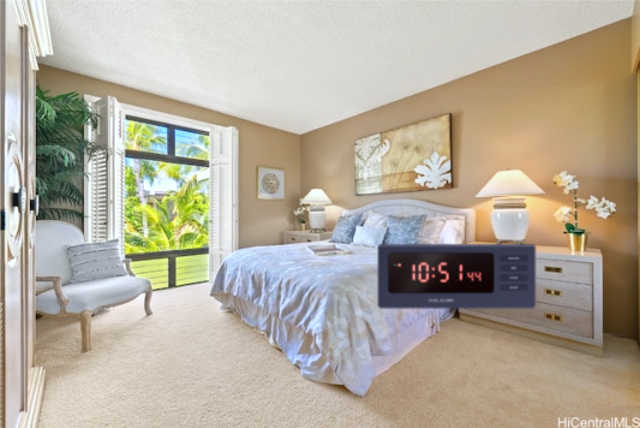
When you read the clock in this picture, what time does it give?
10:51:44
